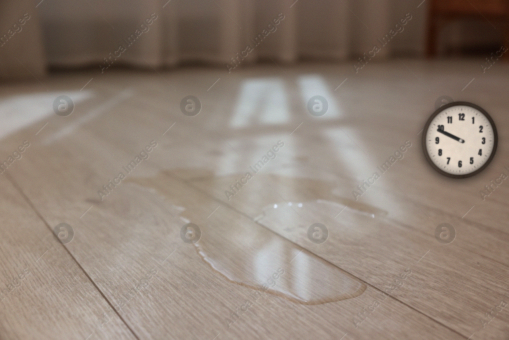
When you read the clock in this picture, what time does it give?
9:49
